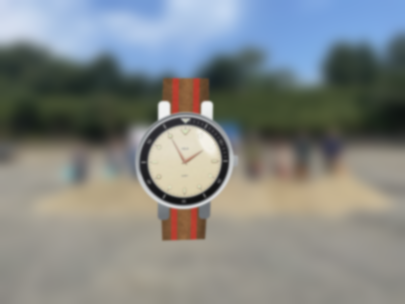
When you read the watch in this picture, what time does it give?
1:55
